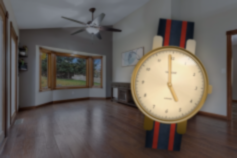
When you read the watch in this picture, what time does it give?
4:59
